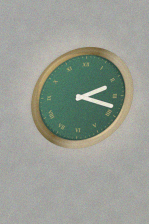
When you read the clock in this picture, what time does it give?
2:18
